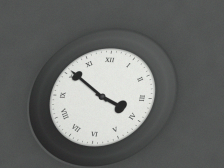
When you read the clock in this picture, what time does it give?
3:51
